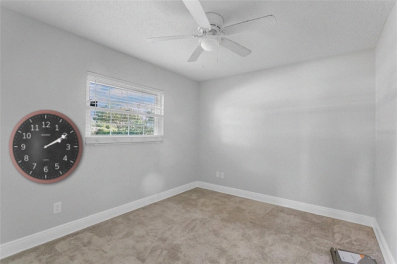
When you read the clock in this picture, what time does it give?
2:10
